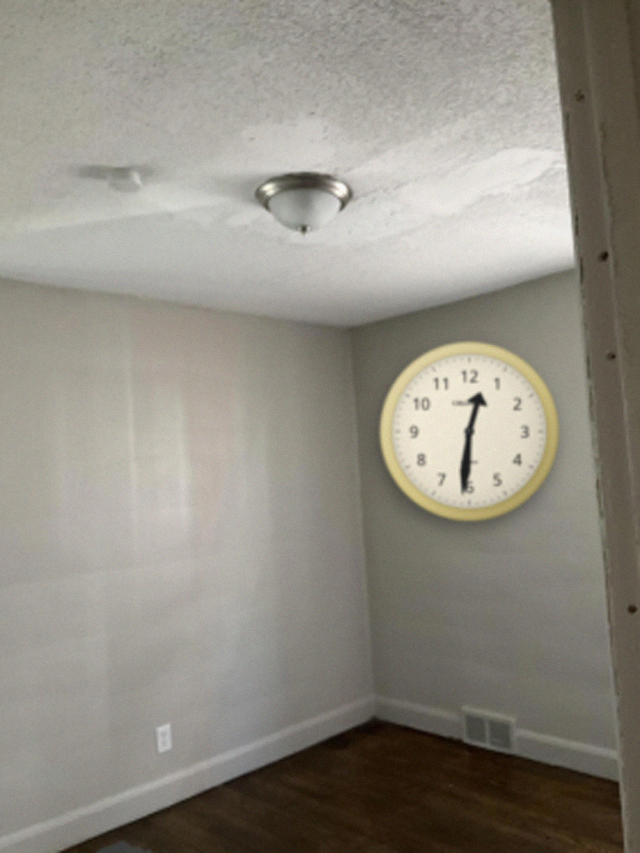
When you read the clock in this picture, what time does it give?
12:31
